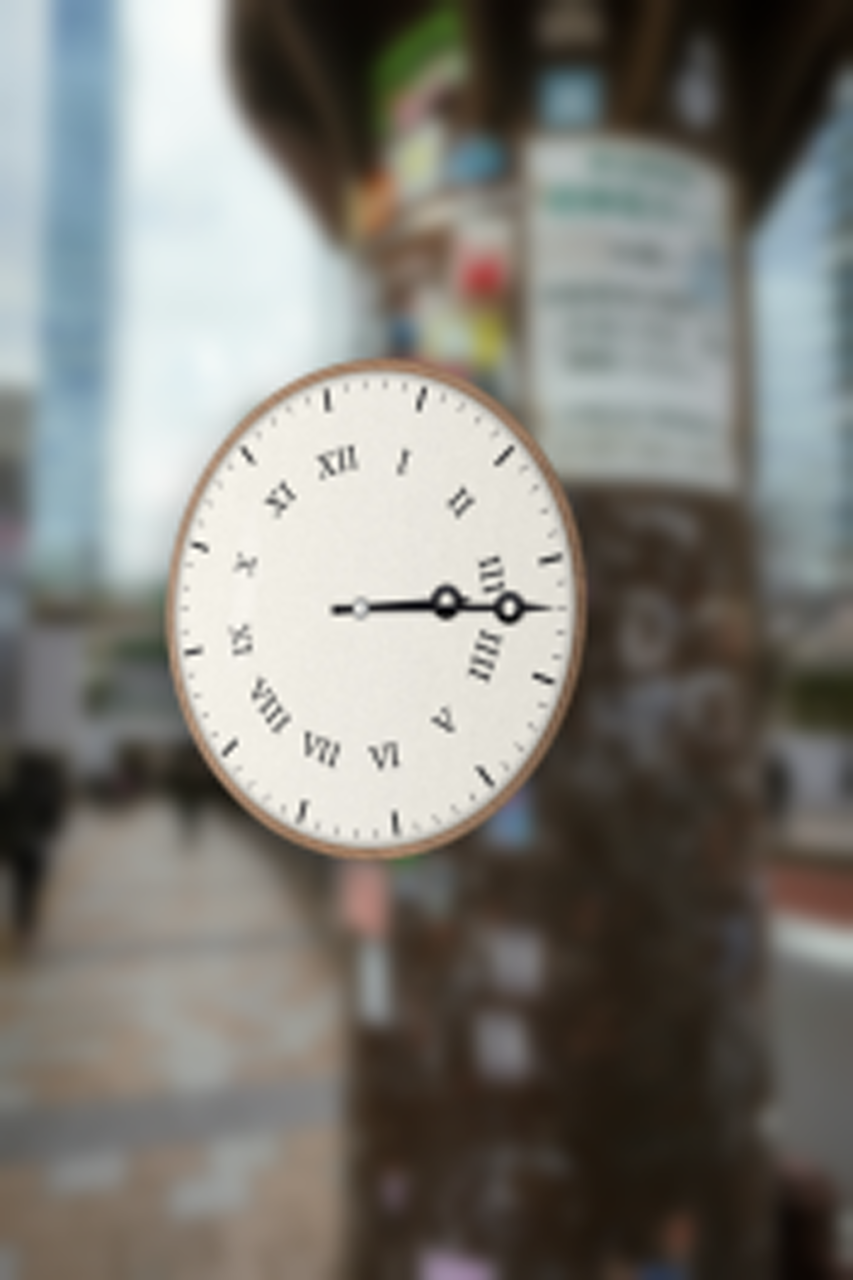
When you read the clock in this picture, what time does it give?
3:17
